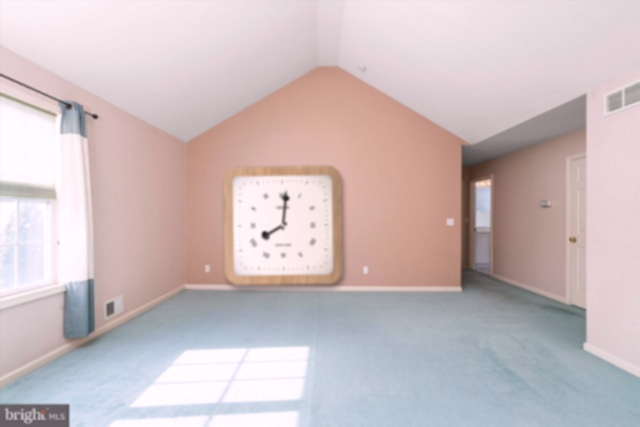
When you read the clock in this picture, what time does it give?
8:01
